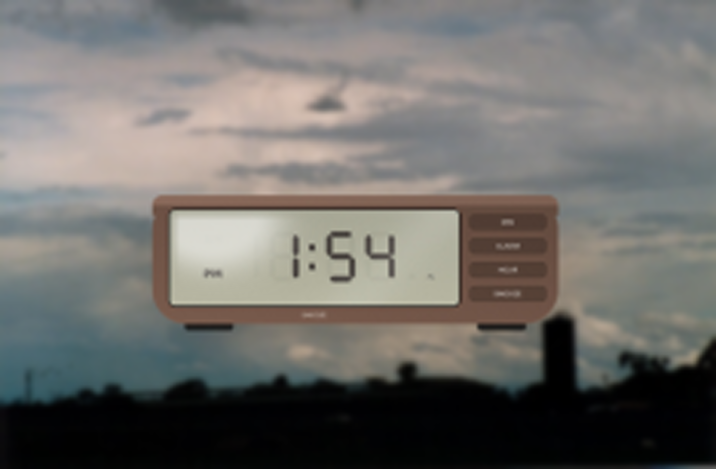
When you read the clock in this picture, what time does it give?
1:54
